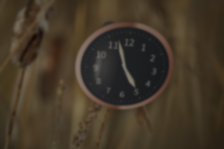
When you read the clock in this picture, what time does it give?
4:57
